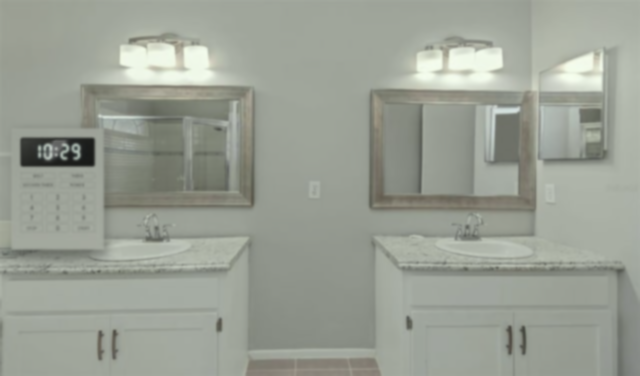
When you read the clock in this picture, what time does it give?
10:29
